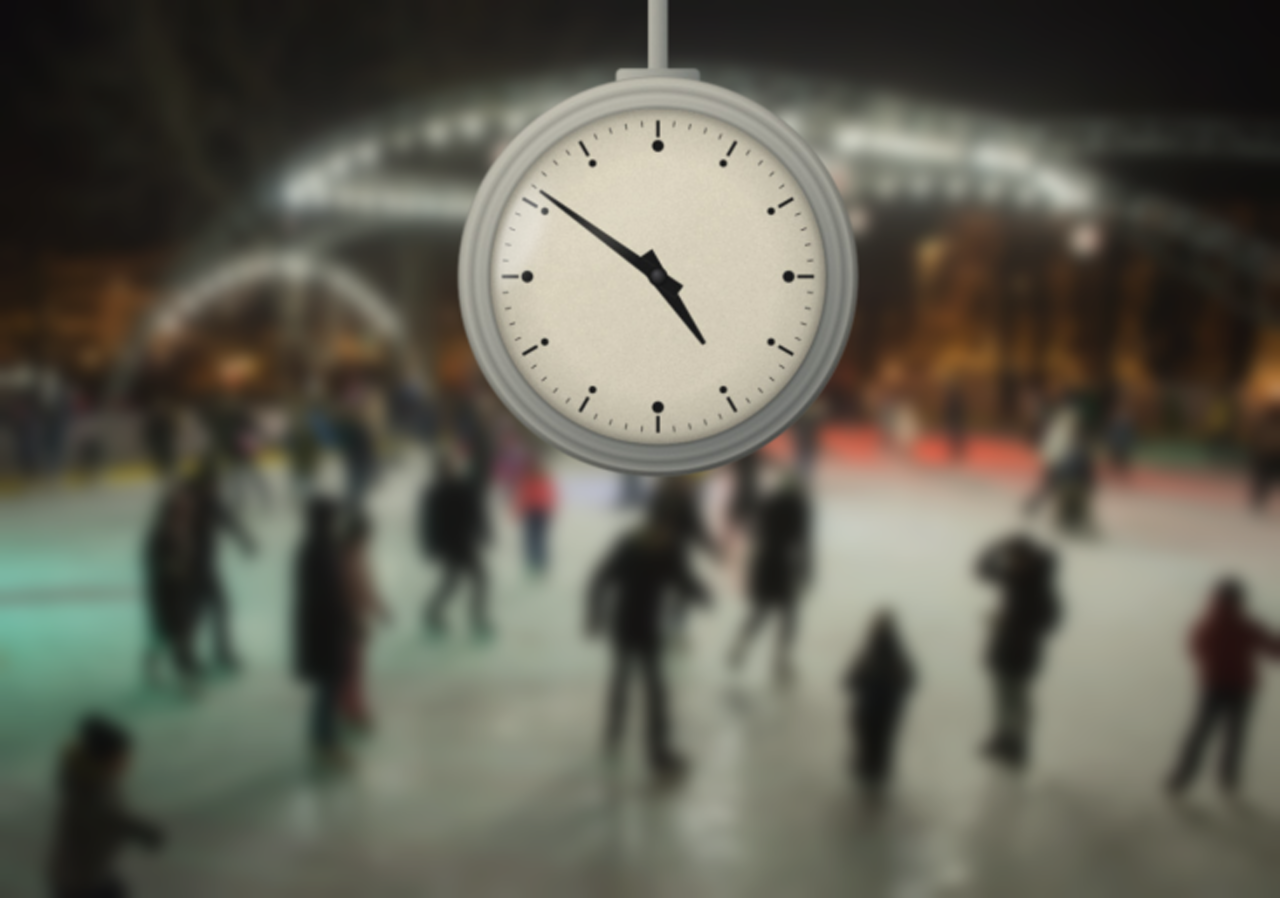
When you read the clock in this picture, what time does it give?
4:51
